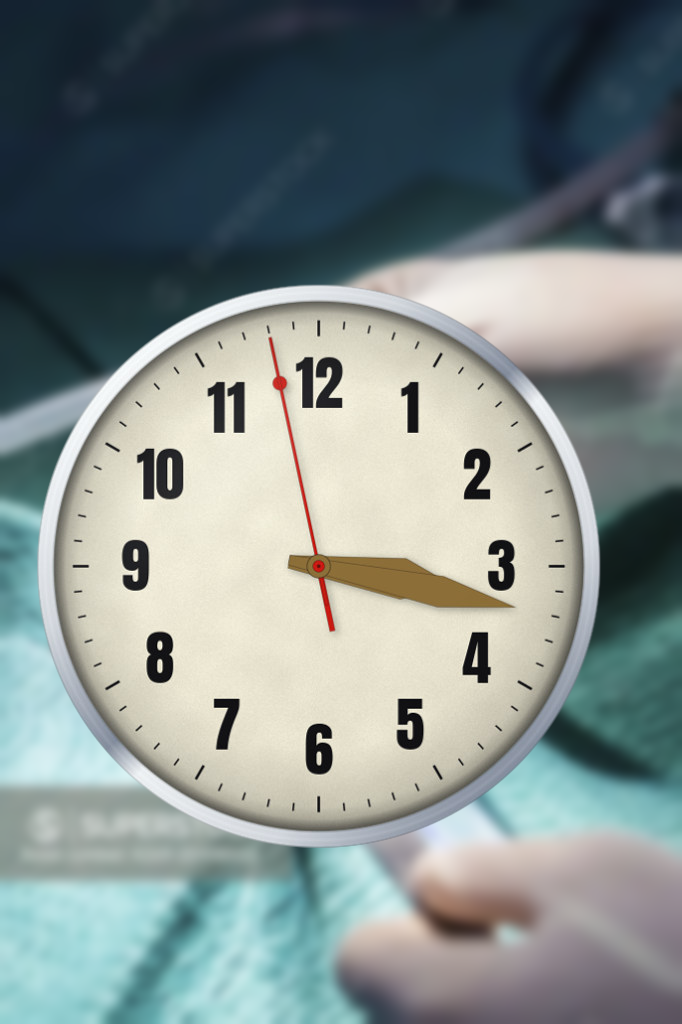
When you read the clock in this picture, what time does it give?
3:16:58
